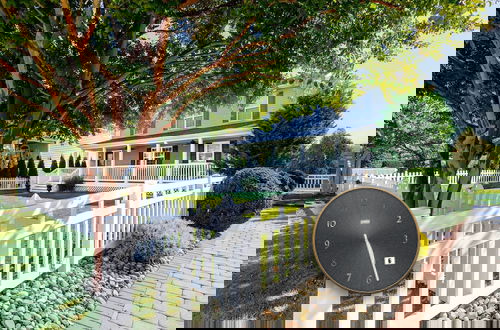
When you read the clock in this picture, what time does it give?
5:28
